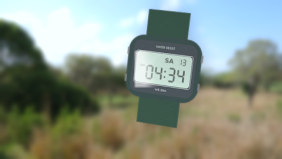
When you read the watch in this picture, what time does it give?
4:34
